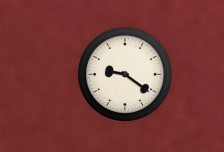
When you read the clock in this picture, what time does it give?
9:21
